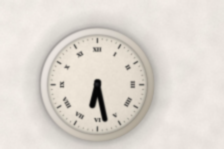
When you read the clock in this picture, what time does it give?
6:28
